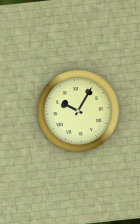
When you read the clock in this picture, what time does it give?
10:06
